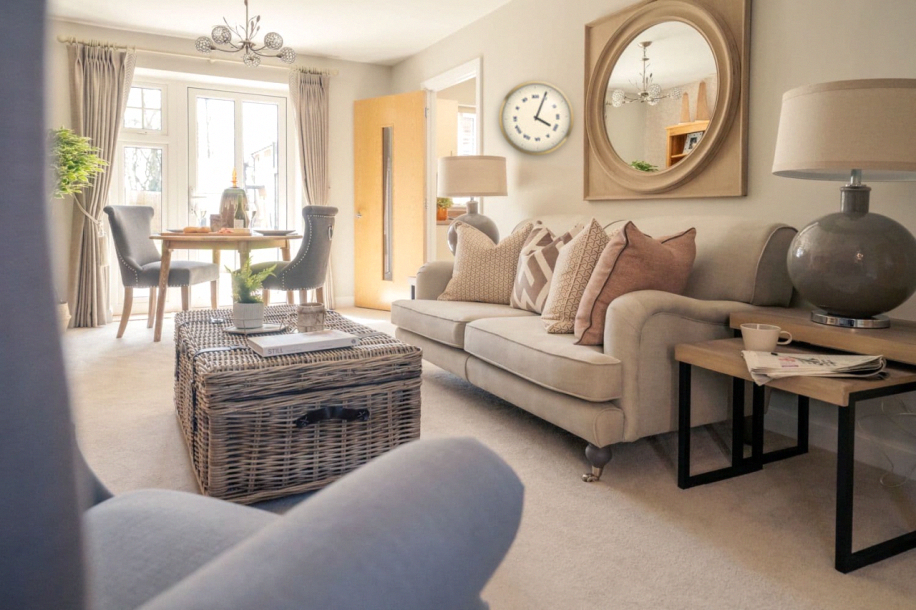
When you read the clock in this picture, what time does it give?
4:04
